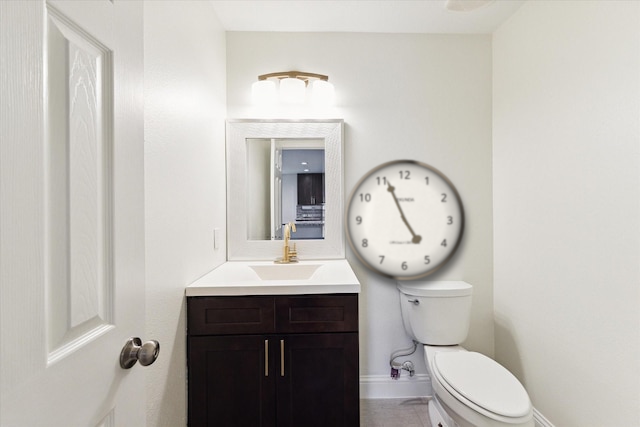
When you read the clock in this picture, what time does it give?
4:56
